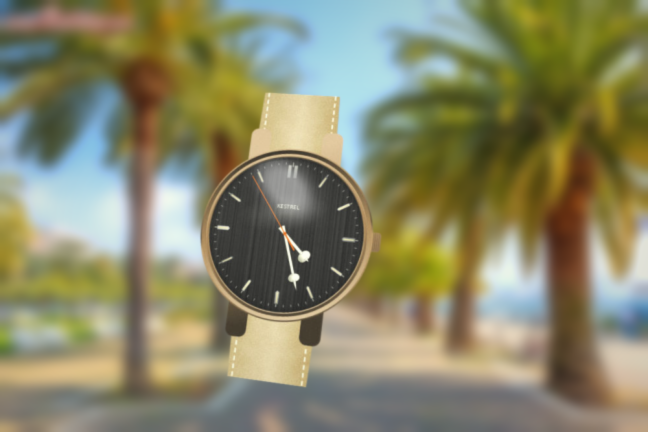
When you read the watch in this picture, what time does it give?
4:26:54
